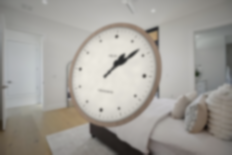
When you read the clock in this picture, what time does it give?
1:08
